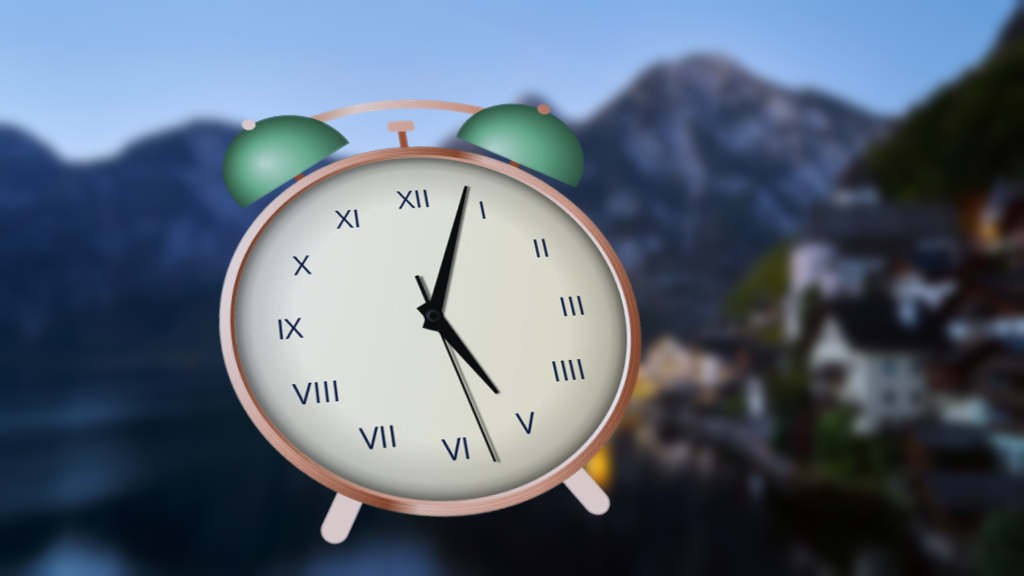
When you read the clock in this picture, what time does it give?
5:03:28
